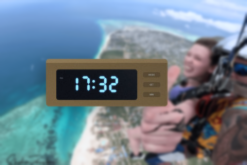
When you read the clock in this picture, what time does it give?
17:32
